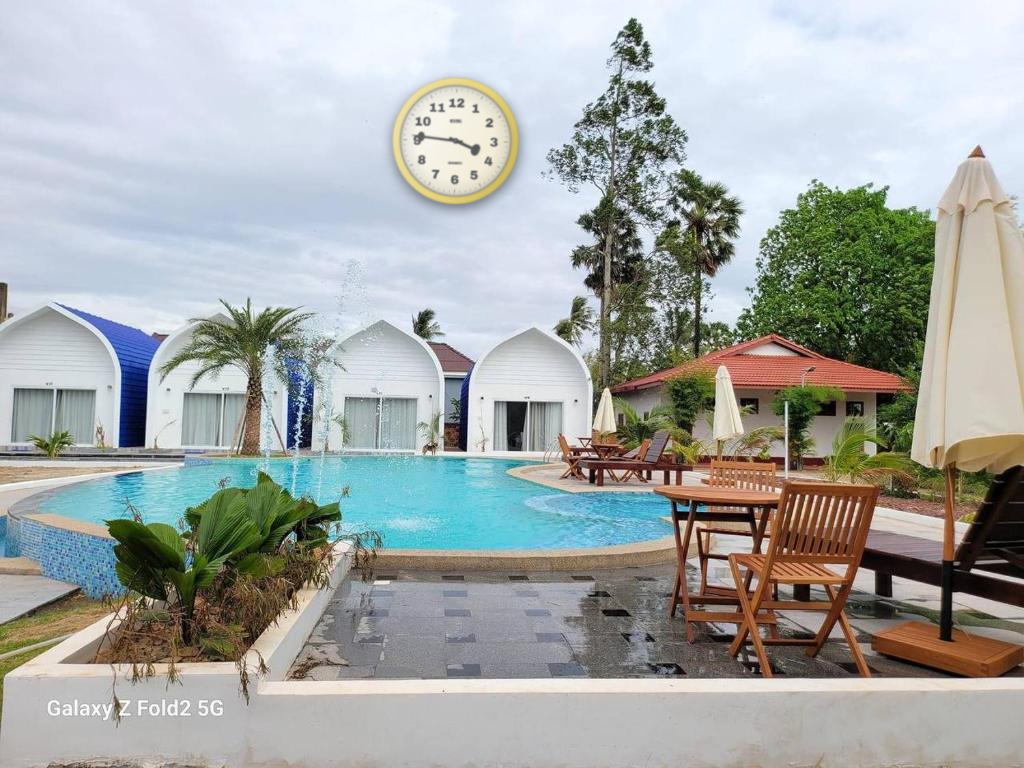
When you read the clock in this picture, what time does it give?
3:46
